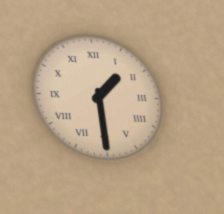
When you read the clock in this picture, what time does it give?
1:30
